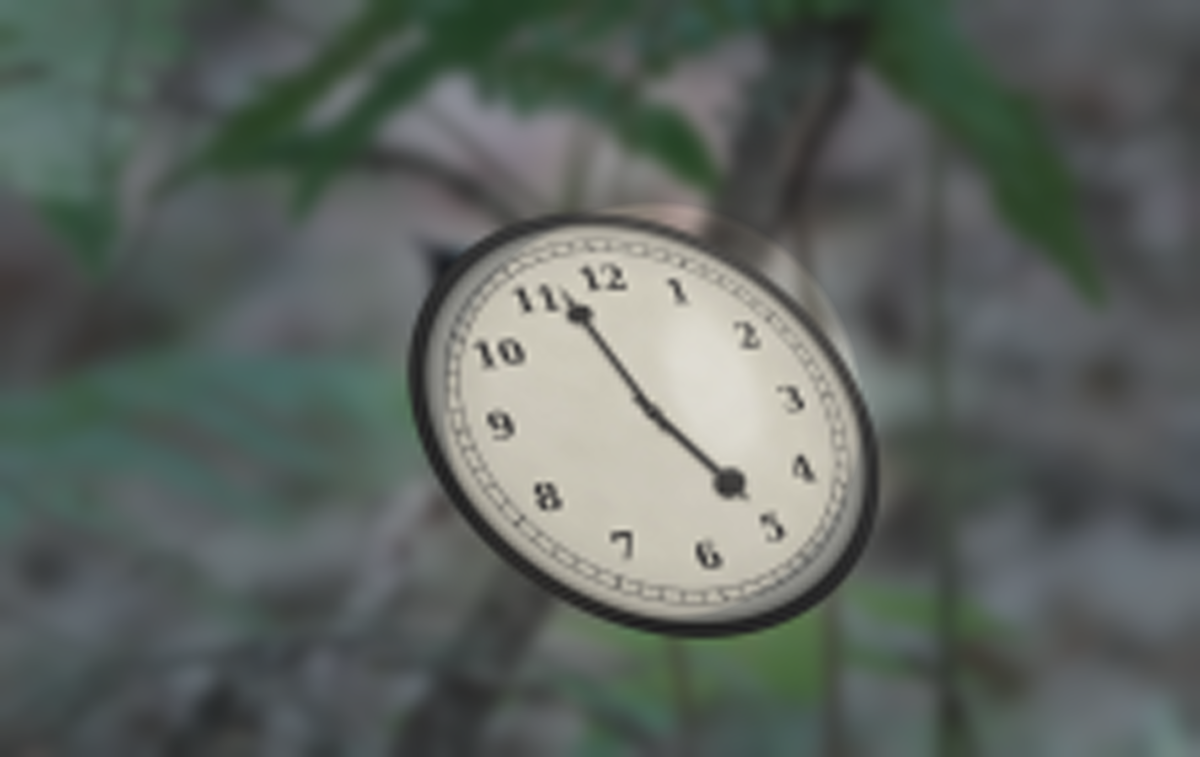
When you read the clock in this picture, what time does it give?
4:57
